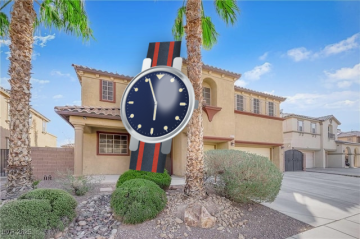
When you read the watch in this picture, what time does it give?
5:56
